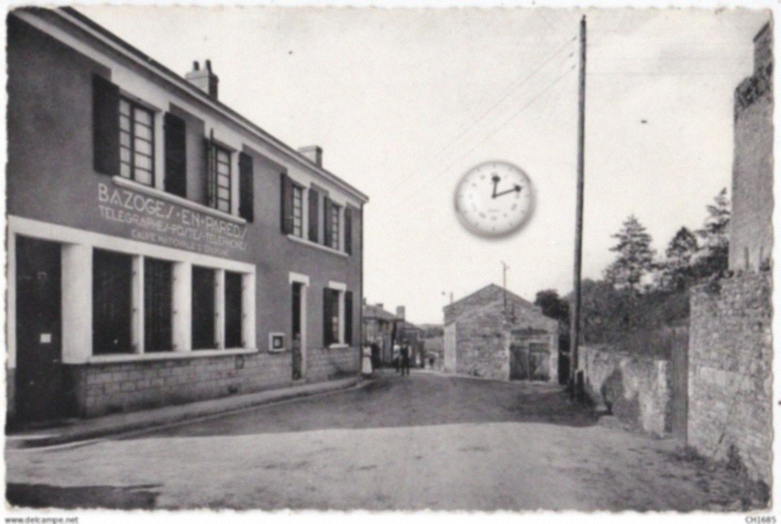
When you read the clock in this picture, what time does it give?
12:12
